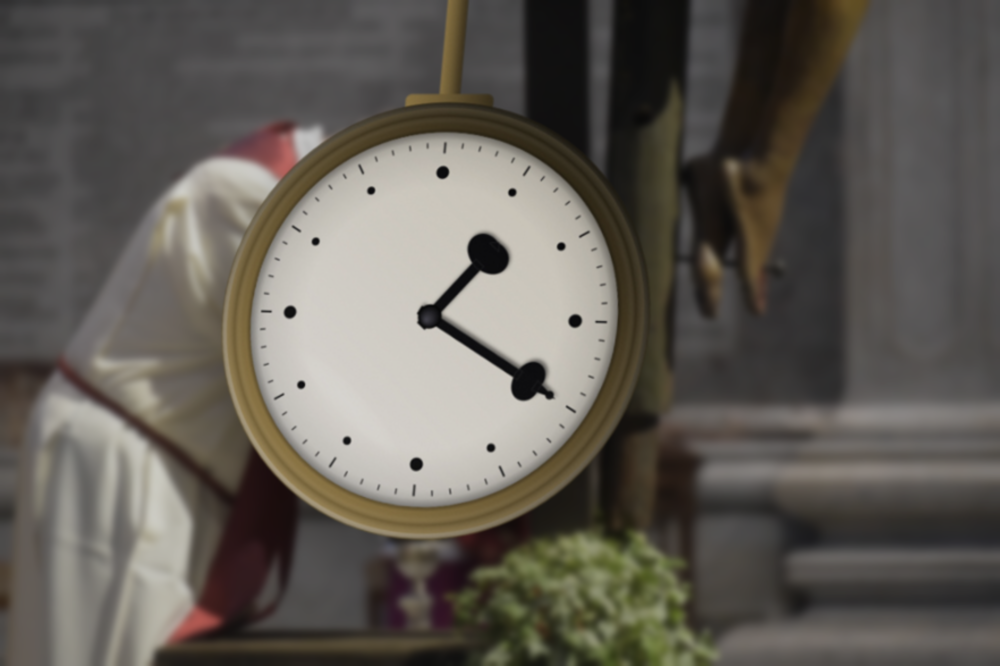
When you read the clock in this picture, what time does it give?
1:20
